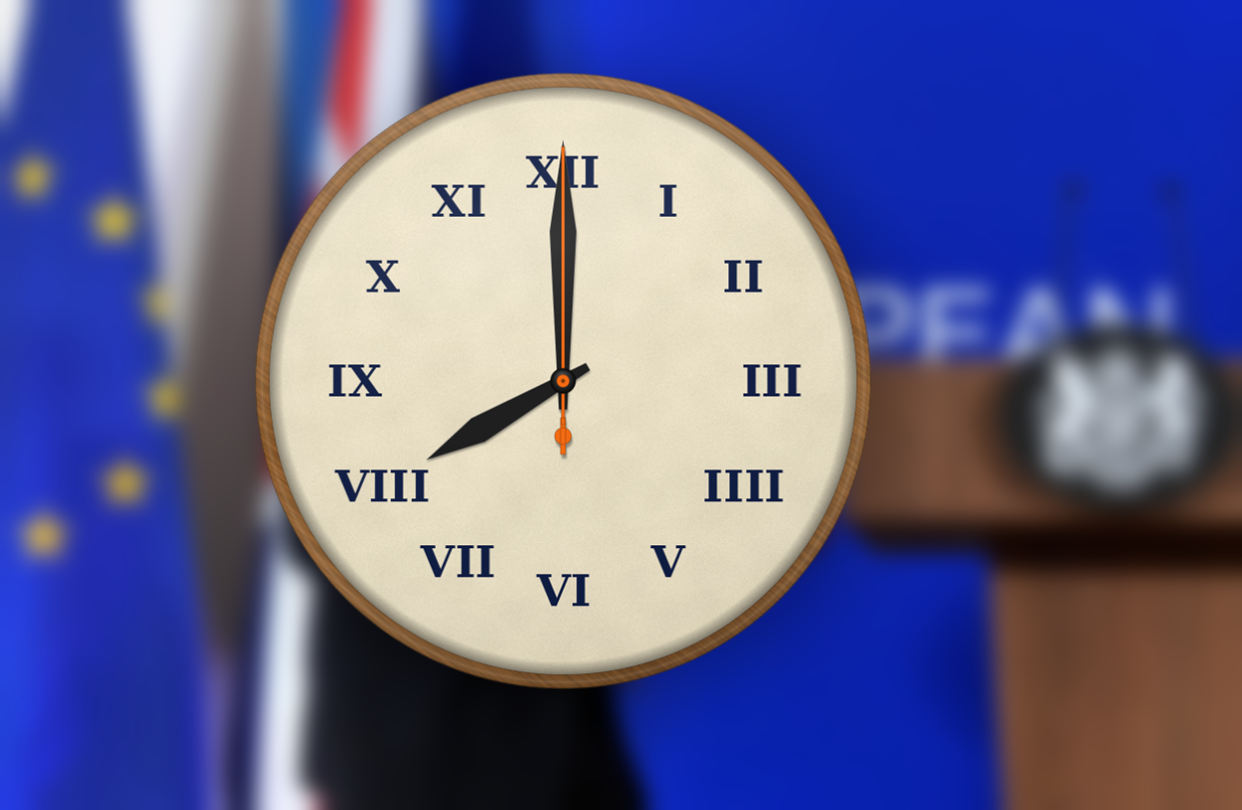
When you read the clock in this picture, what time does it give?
8:00:00
